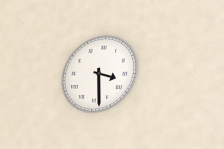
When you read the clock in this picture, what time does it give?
3:28
